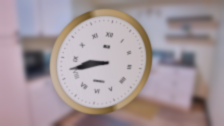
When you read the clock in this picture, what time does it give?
8:42
